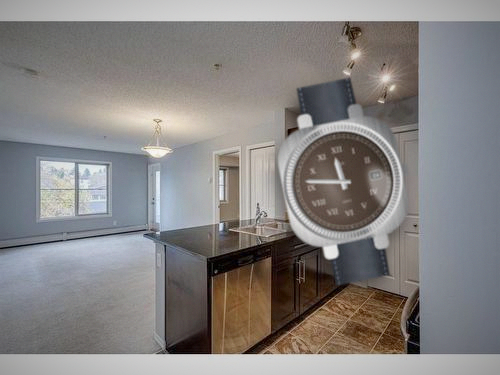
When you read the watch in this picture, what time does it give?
11:47
